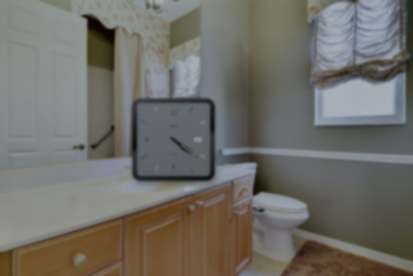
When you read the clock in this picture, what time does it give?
4:21
